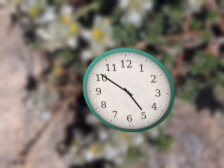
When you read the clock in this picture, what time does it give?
4:51
